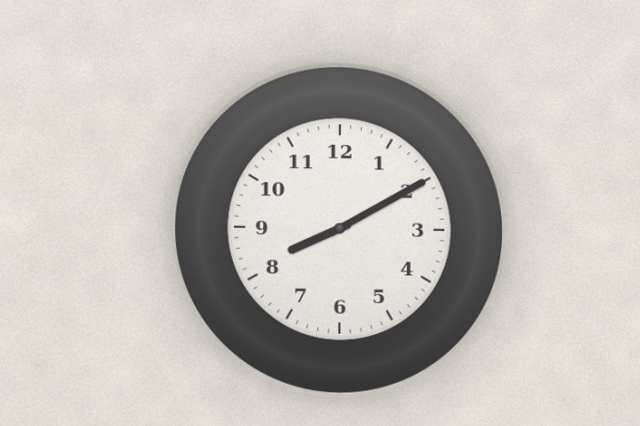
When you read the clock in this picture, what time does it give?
8:10
